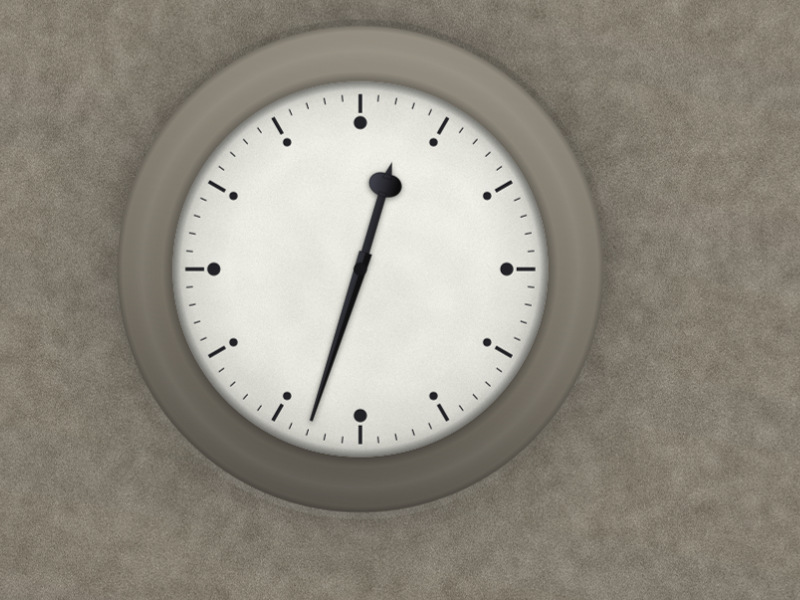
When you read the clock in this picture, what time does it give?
12:33
